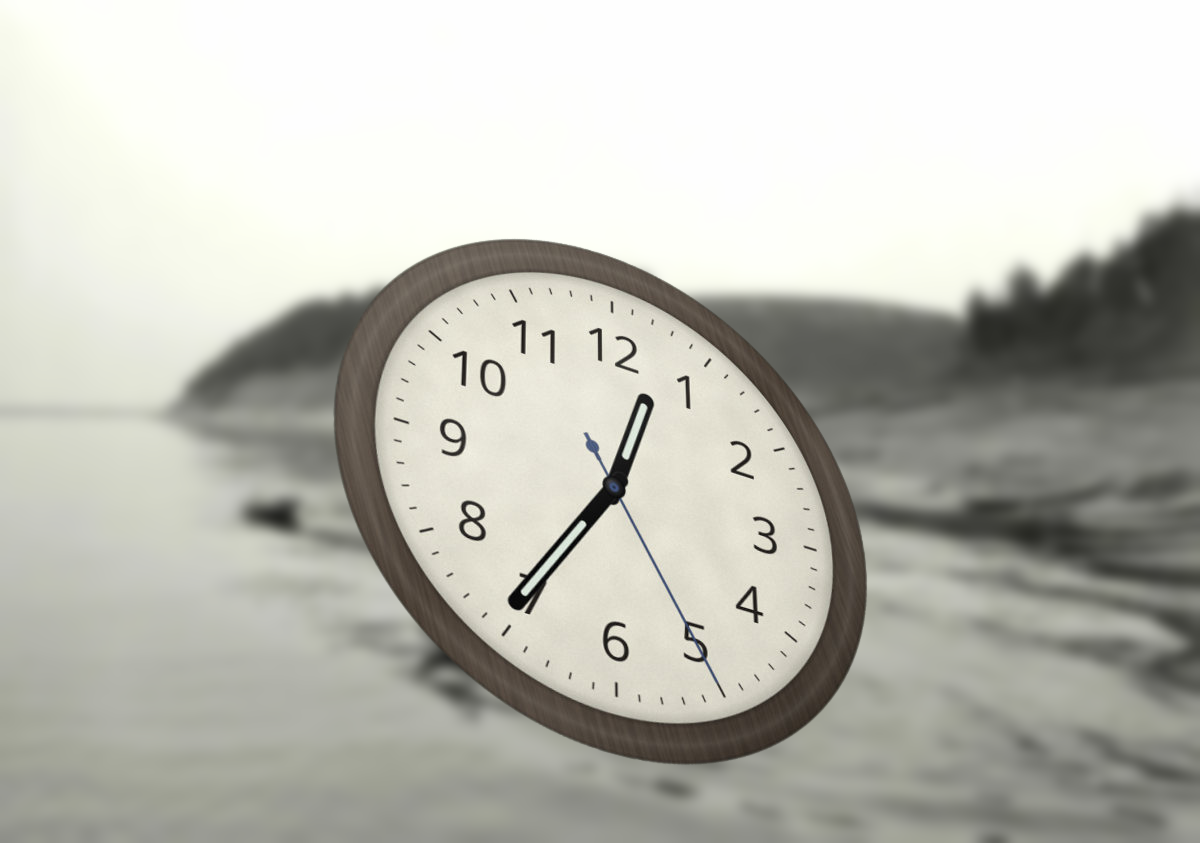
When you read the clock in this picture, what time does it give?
12:35:25
